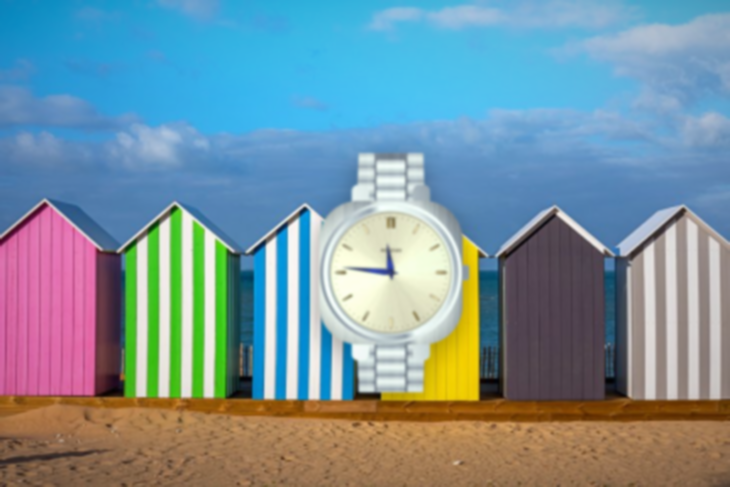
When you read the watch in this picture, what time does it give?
11:46
